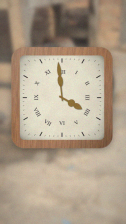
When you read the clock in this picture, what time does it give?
3:59
